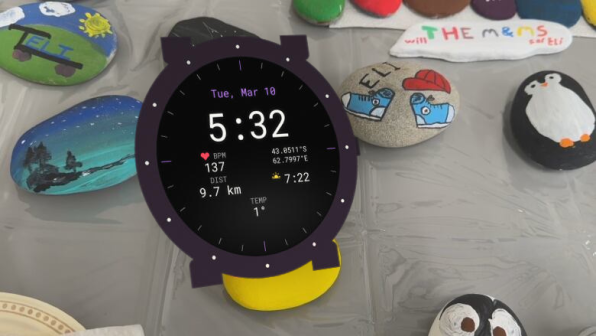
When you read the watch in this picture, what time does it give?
5:32
